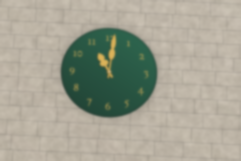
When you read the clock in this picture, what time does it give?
11:01
